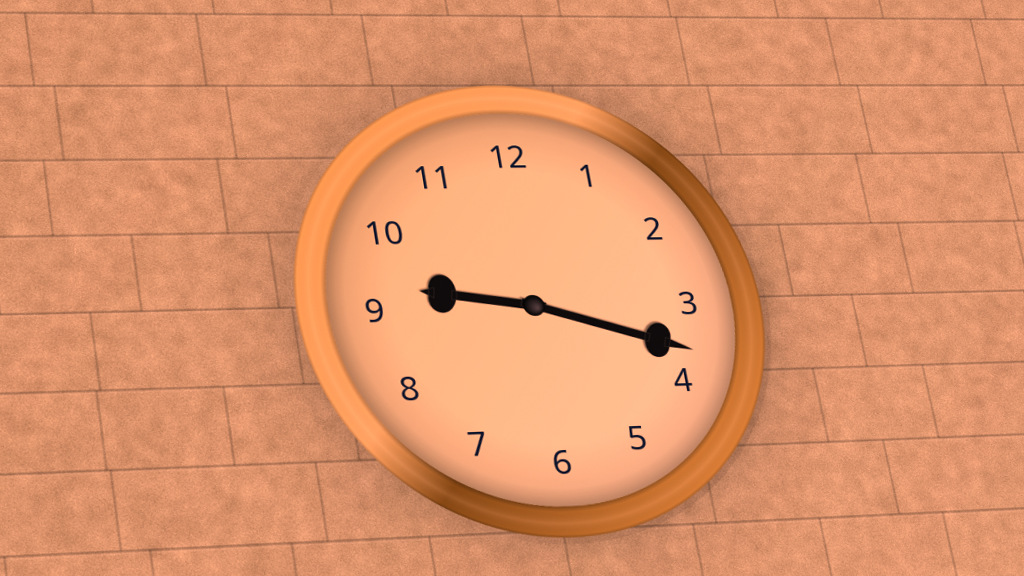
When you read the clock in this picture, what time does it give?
9:18
